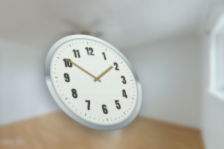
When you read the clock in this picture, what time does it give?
1:51
